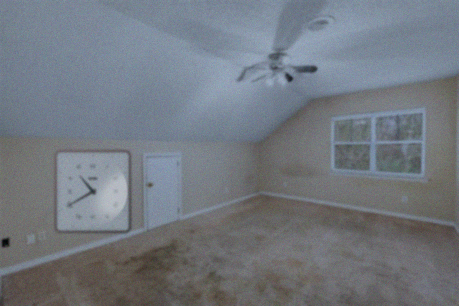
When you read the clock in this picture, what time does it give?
10:40
